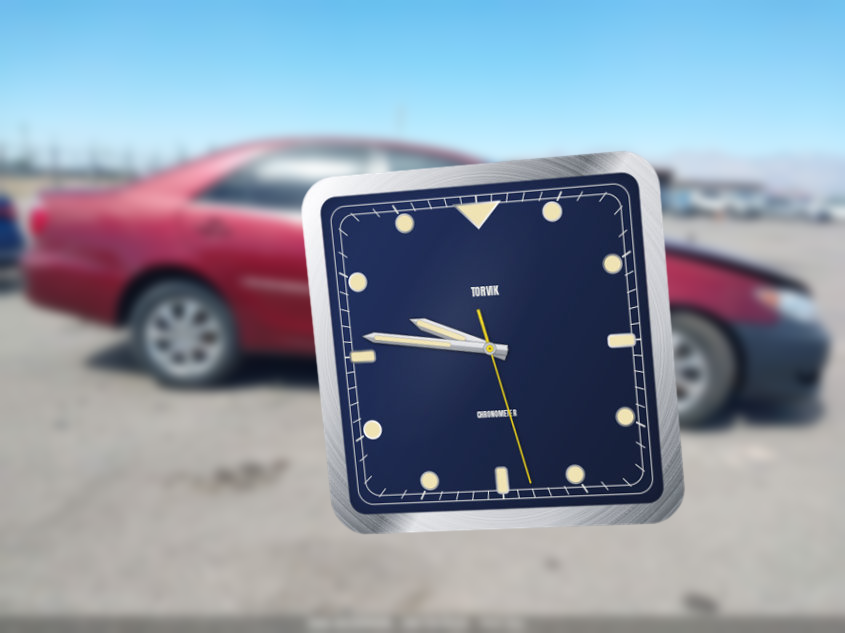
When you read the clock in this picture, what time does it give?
9:46:28
